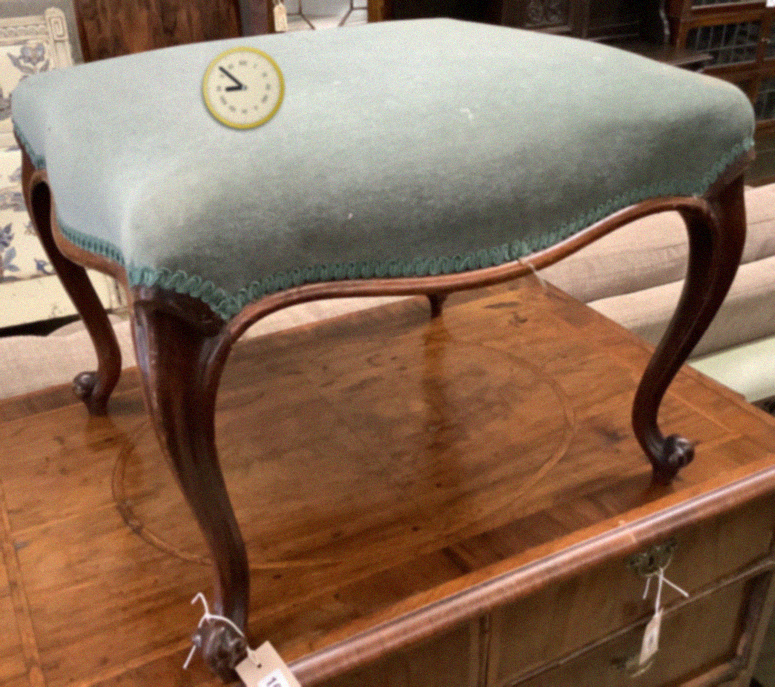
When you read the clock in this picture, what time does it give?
8:52
